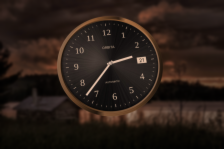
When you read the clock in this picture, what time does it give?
2:37
